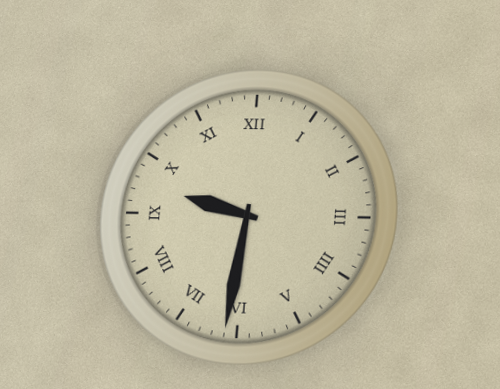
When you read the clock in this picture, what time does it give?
9:31
